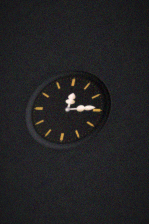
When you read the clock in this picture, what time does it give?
12:14
